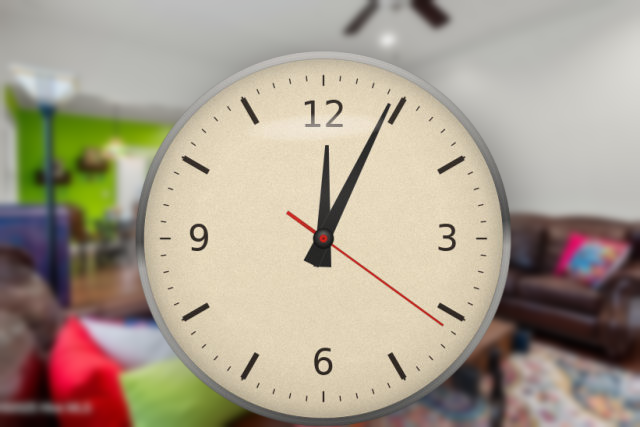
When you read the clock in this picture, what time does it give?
12:04:21
